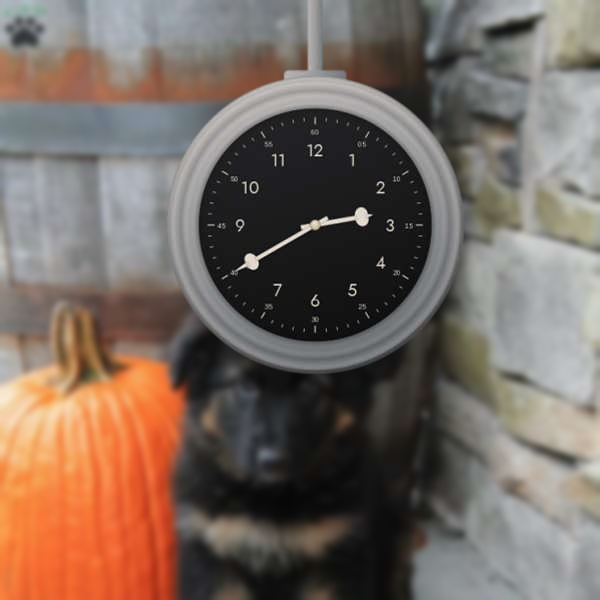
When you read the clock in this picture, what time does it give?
2:40
